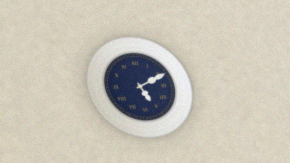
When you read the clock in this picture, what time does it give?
5:11
